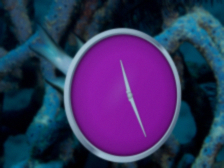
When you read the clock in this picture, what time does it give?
11:26
